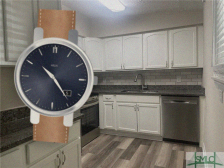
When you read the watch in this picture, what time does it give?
10:24
